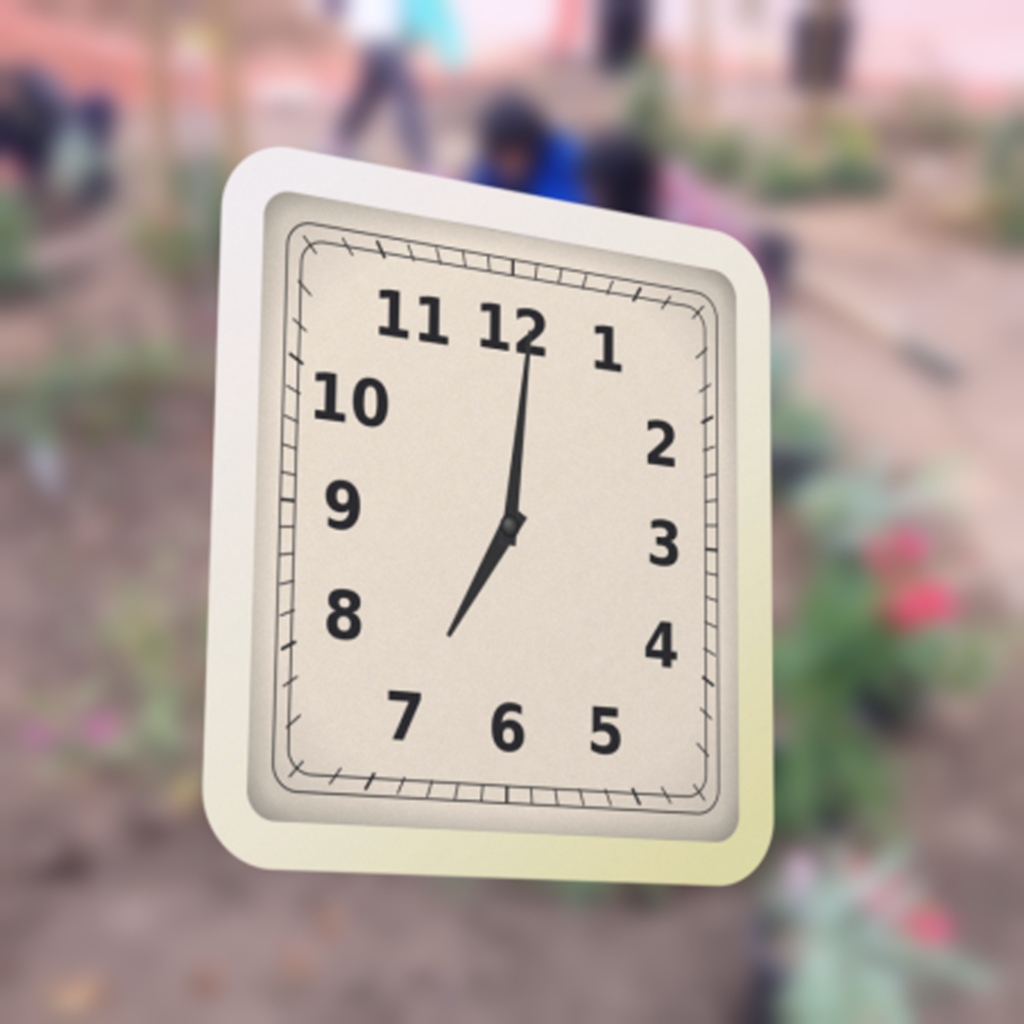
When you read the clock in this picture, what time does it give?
7:01
